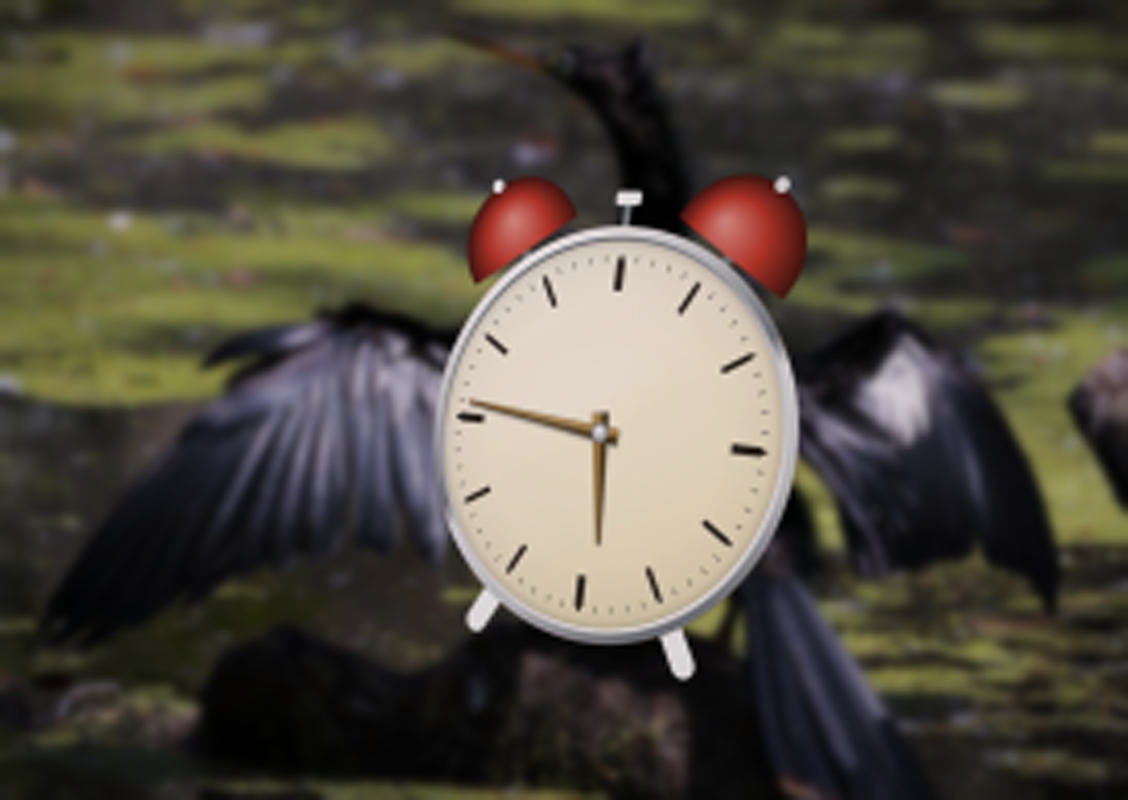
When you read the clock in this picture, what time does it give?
5:46
